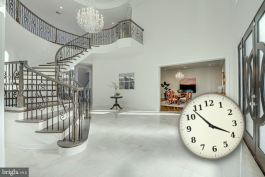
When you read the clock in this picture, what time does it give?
3:53
